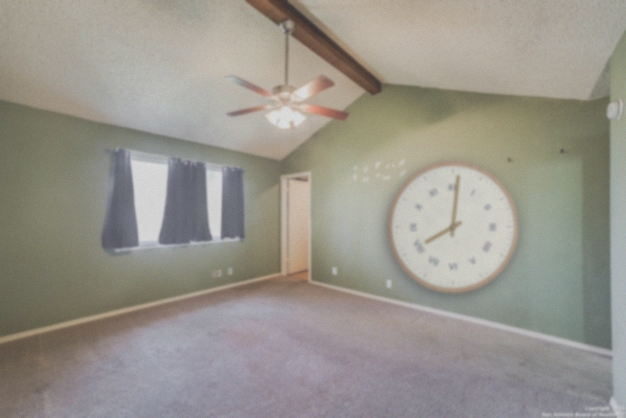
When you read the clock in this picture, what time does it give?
8:01
